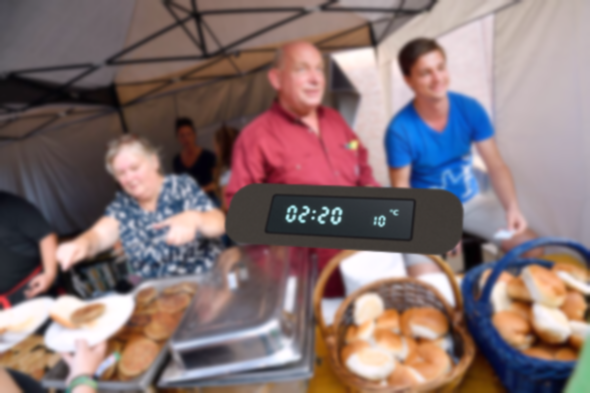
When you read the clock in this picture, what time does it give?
2:20
